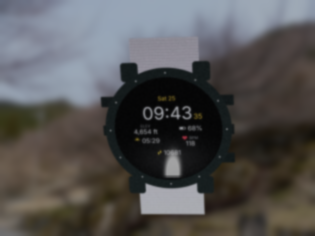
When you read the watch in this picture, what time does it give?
9:43
